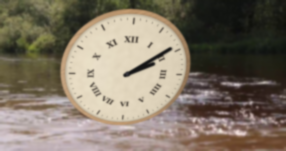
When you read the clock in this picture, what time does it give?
2:09
